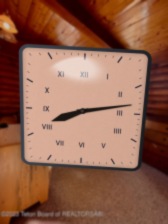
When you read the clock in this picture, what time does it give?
8:13
